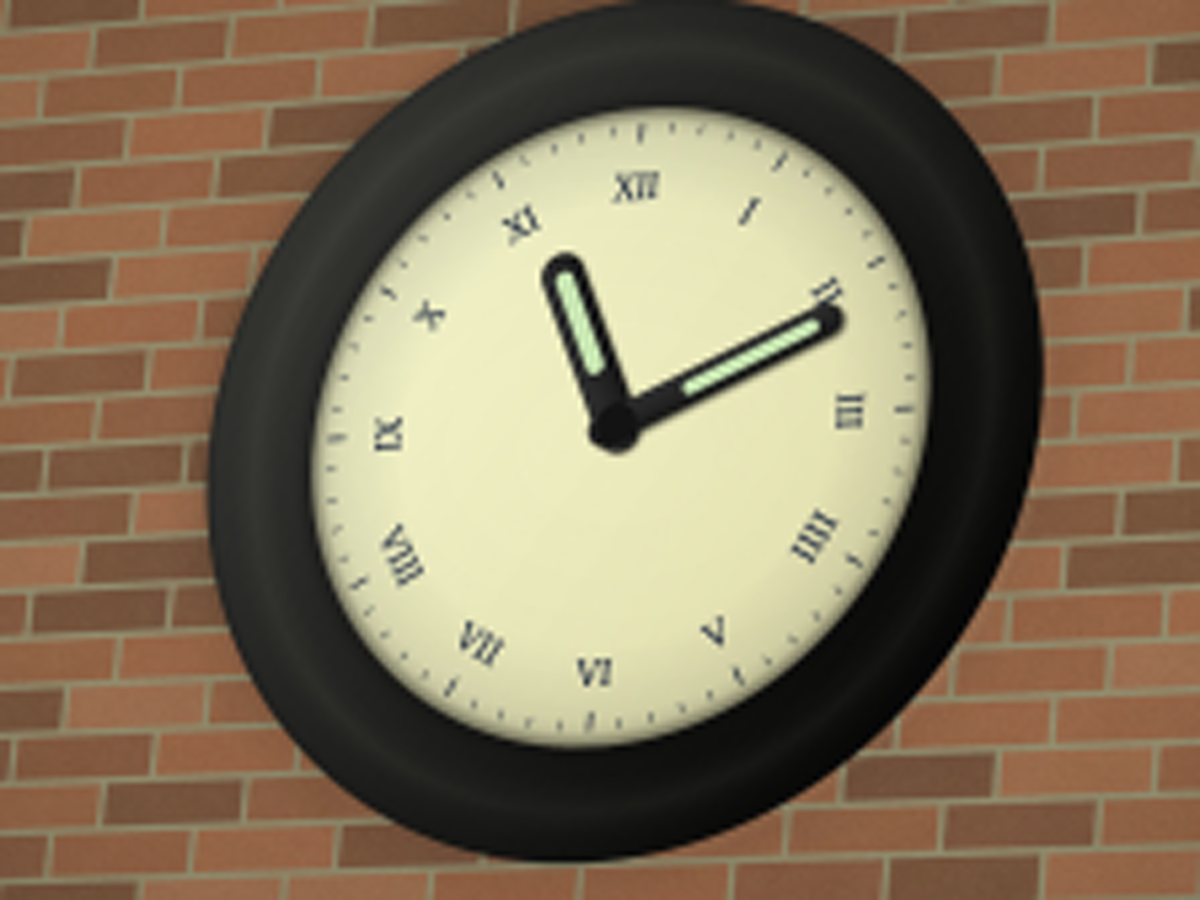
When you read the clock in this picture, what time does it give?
11:11
